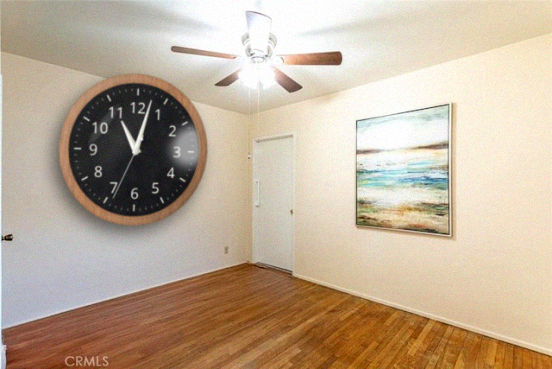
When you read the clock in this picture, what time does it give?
11:02:34
